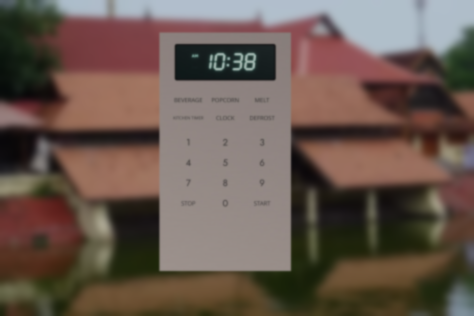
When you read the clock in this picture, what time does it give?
10:38
